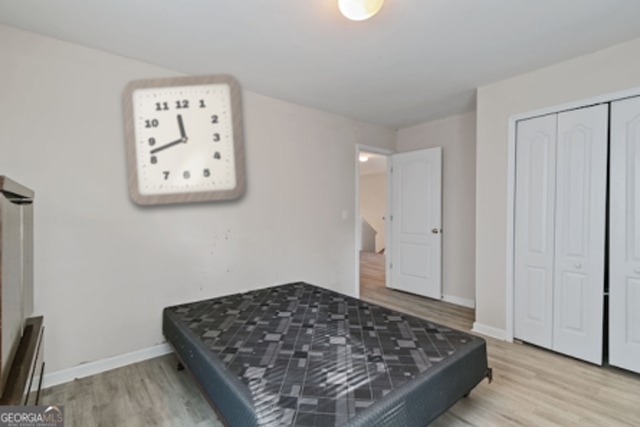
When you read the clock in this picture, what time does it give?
11:42
